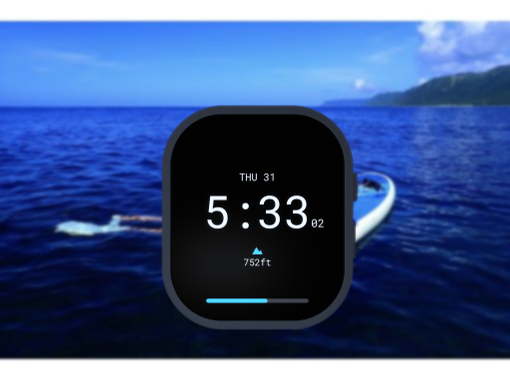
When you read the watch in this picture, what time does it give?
5:33:02
